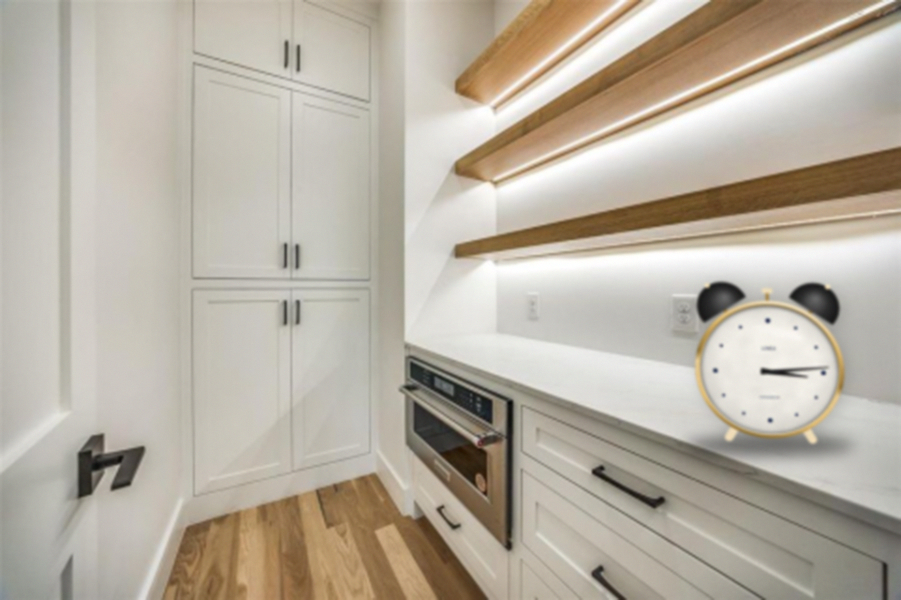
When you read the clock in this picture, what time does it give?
3:14
